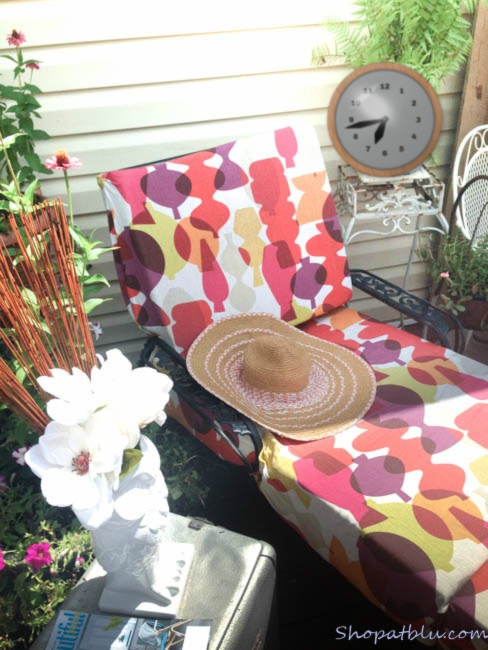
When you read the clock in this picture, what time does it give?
6:43
